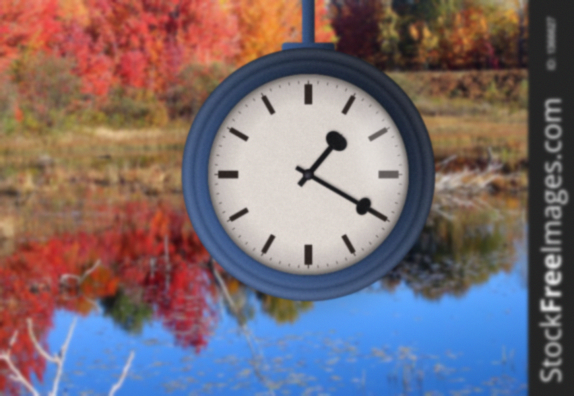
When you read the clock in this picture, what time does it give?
1:20
